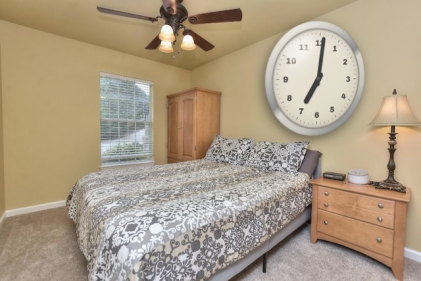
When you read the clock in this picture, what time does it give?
7:01
